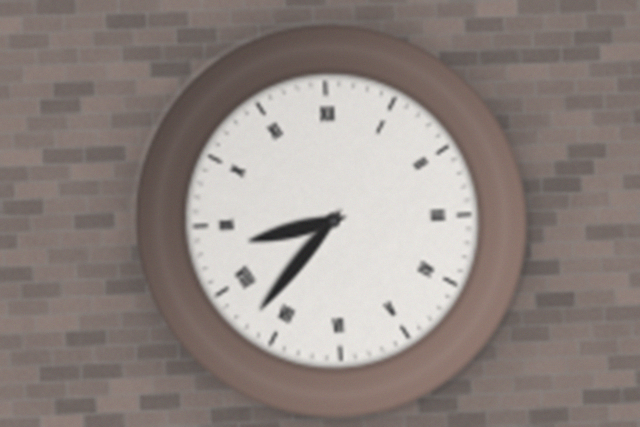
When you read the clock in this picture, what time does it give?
8:37
